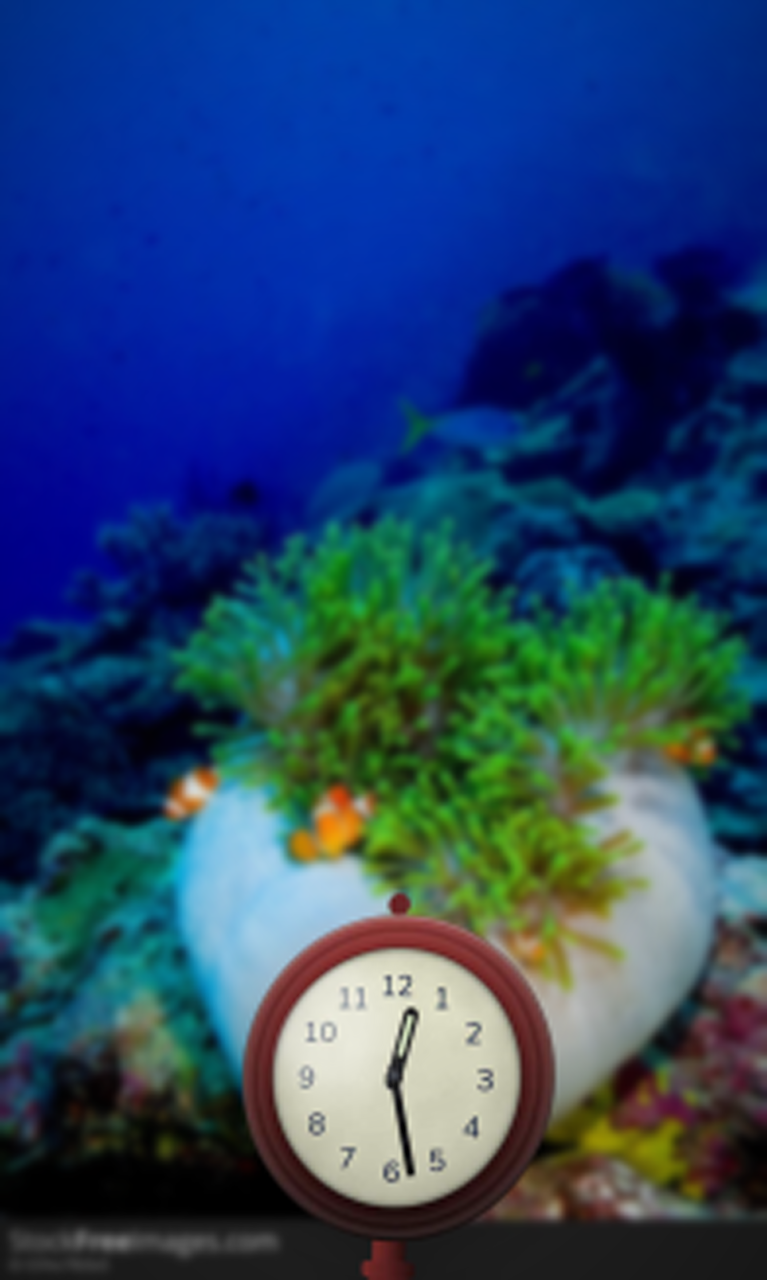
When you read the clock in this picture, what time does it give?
12:28
